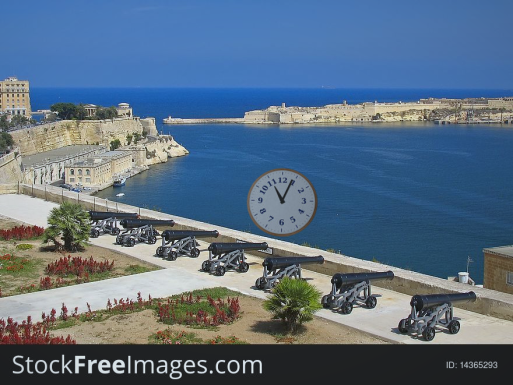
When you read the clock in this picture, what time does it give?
11:04
